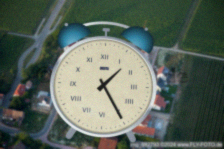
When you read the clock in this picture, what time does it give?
1:25
